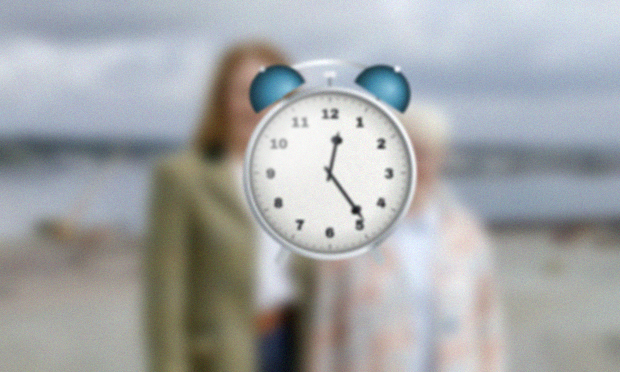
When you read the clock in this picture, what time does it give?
12:24
